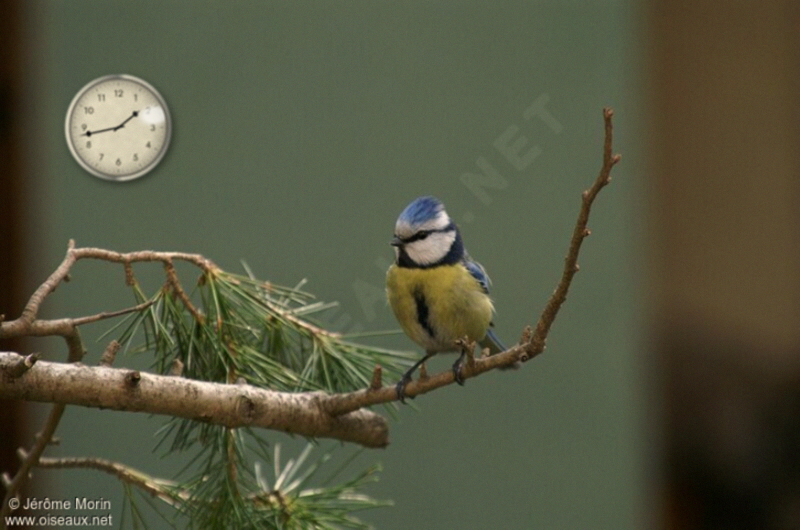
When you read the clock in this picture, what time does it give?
1:43
